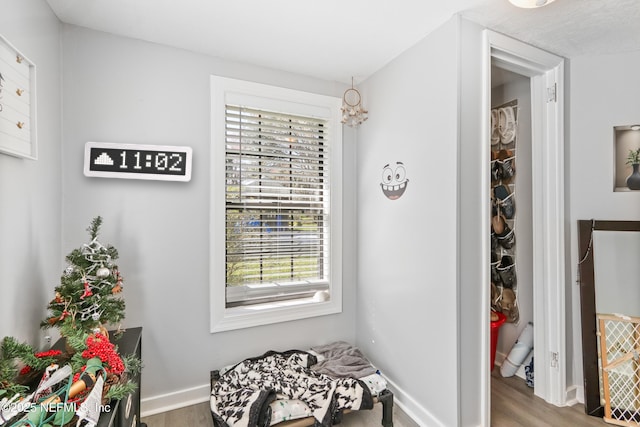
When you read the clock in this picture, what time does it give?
11:02
